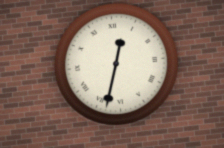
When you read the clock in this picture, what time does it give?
12:33
